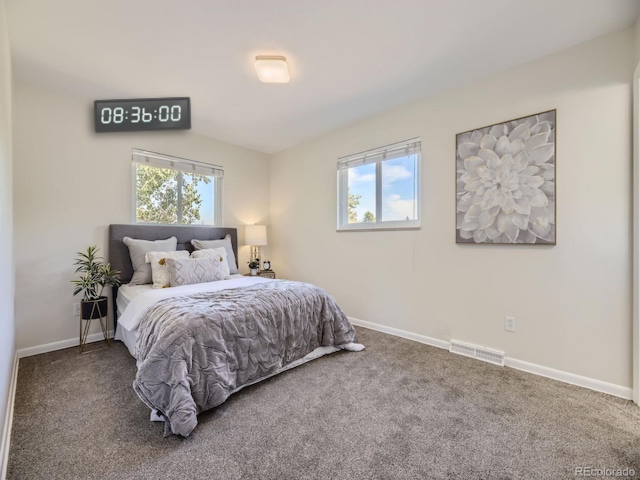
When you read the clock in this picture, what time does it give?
8:36:00
